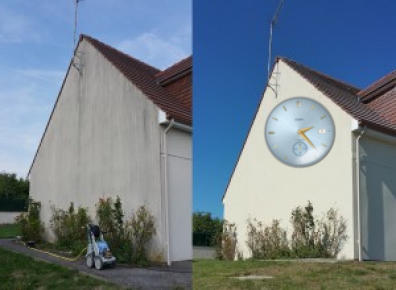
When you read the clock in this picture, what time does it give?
2:23
